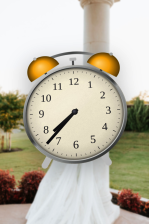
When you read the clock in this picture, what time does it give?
7:37
